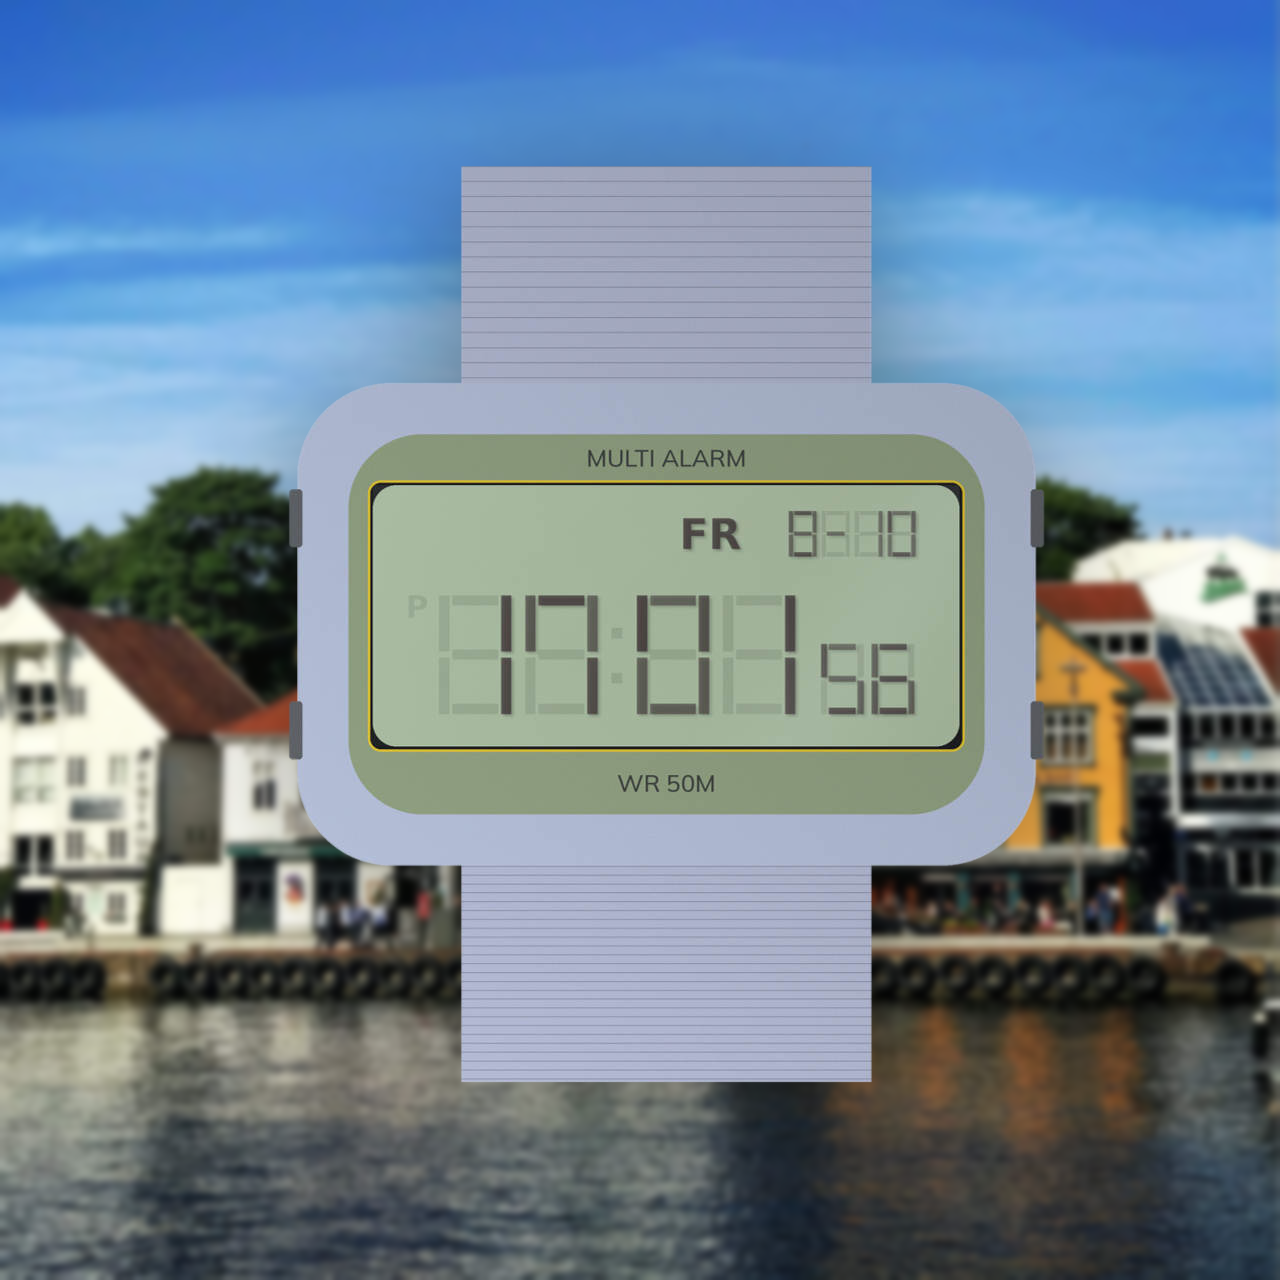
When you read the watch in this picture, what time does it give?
17:01:56
